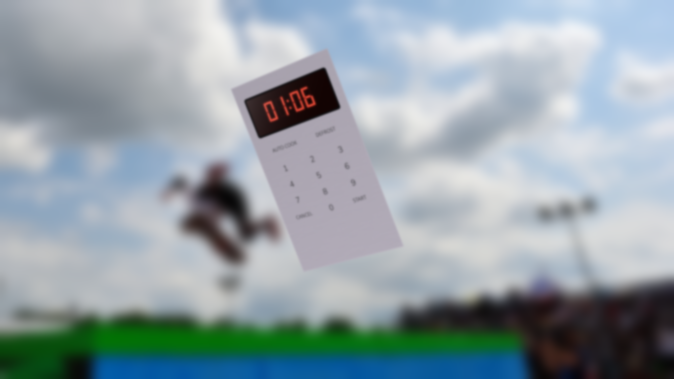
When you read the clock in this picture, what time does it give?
1:06
